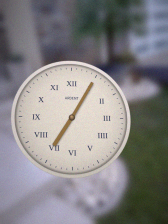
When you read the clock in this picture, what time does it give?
7:05
